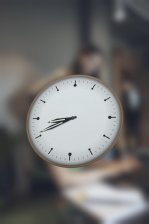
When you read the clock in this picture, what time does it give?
8:41
